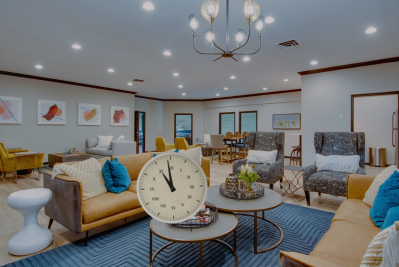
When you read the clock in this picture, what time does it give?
10:59
